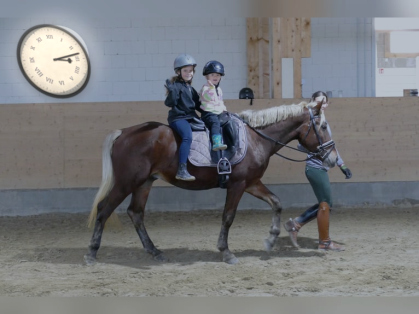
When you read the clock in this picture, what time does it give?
3:13
